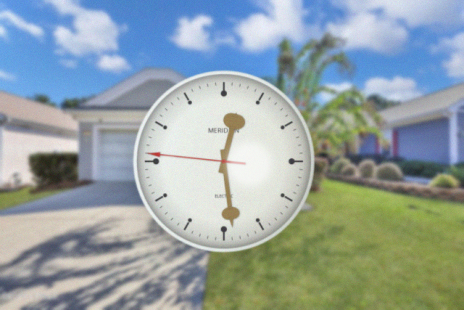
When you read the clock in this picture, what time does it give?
12:28:46
